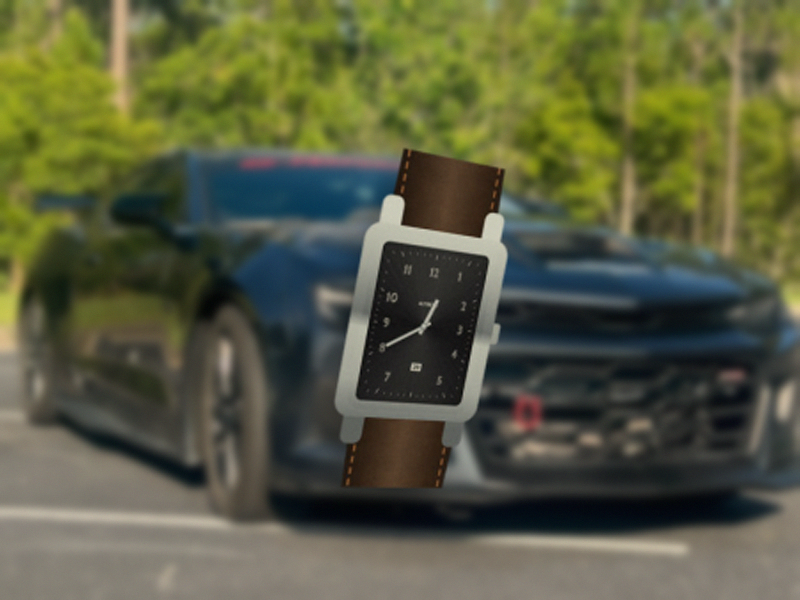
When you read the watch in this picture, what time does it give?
12:40
